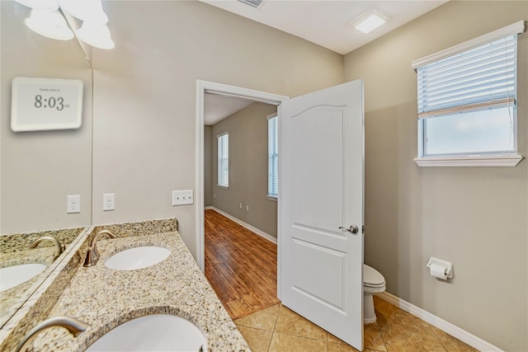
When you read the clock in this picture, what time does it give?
8:03
